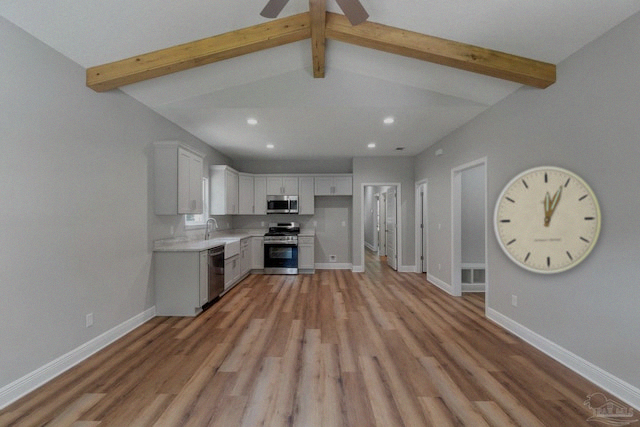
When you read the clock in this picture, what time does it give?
12:04
